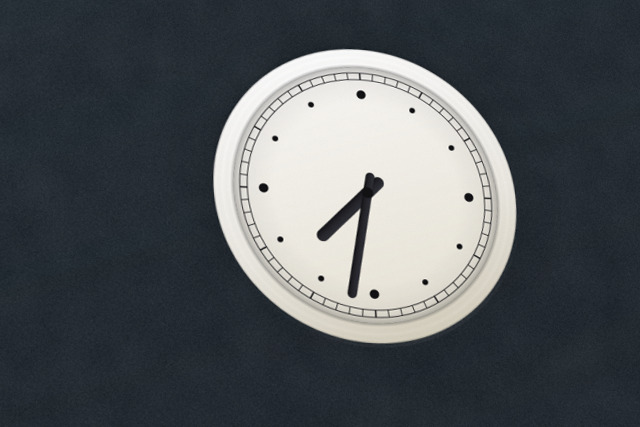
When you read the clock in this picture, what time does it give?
7:32
